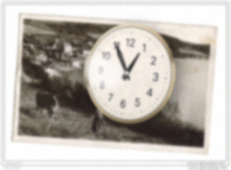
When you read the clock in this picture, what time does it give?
12:55
